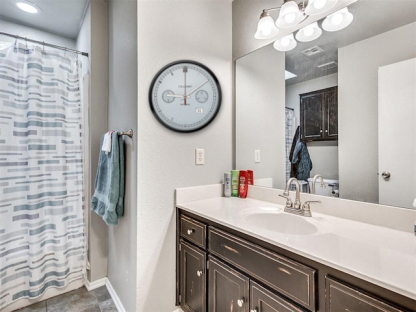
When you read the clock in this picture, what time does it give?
9:09
